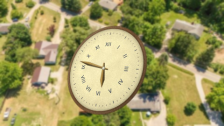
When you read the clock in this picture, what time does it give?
5:47
